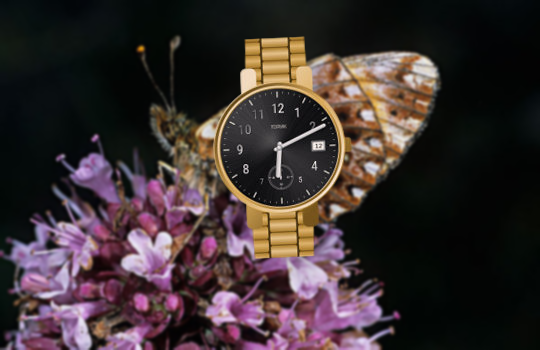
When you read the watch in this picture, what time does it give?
6:11
